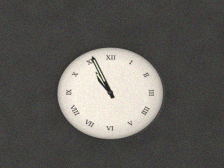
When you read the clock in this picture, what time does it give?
10:56
